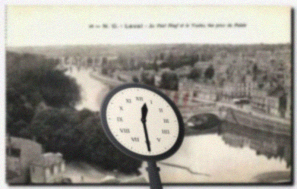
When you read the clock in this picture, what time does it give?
12:30
